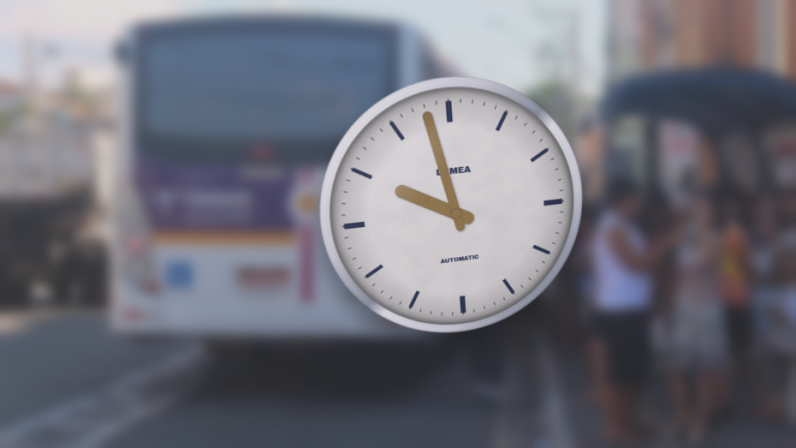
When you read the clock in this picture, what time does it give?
9:58
